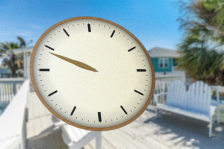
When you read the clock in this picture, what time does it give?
9:49
